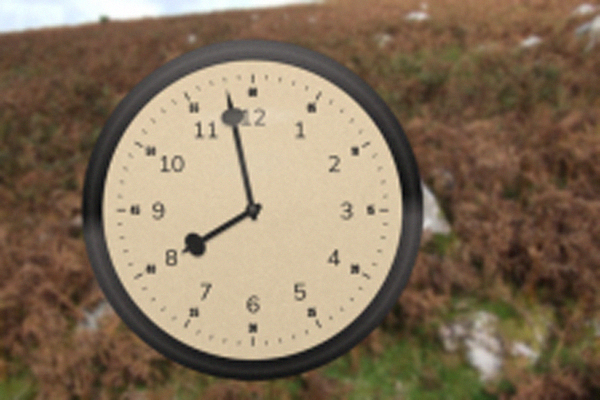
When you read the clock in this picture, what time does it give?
7:58
